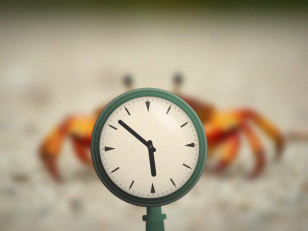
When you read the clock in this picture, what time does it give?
5:52
